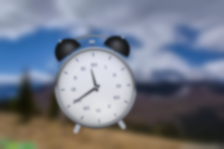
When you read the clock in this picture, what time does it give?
11:40
